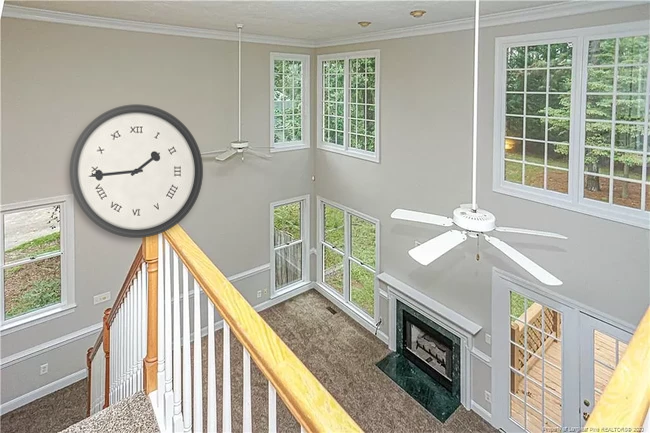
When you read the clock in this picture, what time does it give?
1:44
